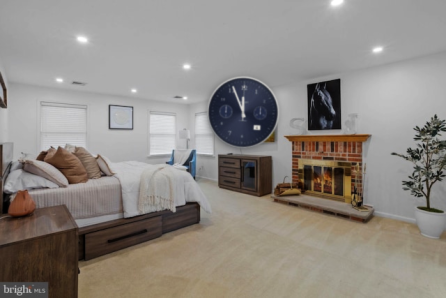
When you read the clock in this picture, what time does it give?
11:56
